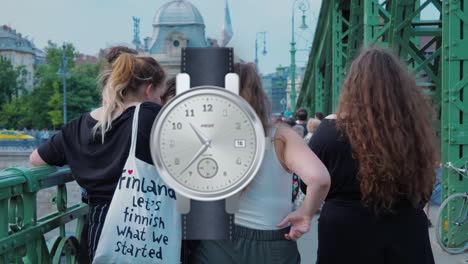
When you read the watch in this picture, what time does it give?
10:37
